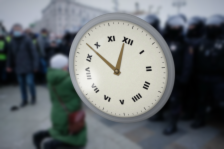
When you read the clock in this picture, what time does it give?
11:48
